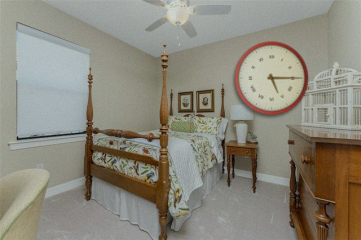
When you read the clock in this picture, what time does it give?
5:15
